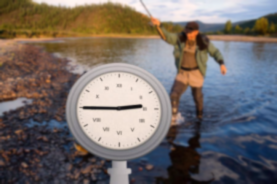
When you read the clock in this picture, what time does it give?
2:45
